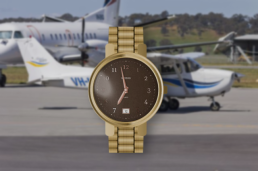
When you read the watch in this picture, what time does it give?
6:58
